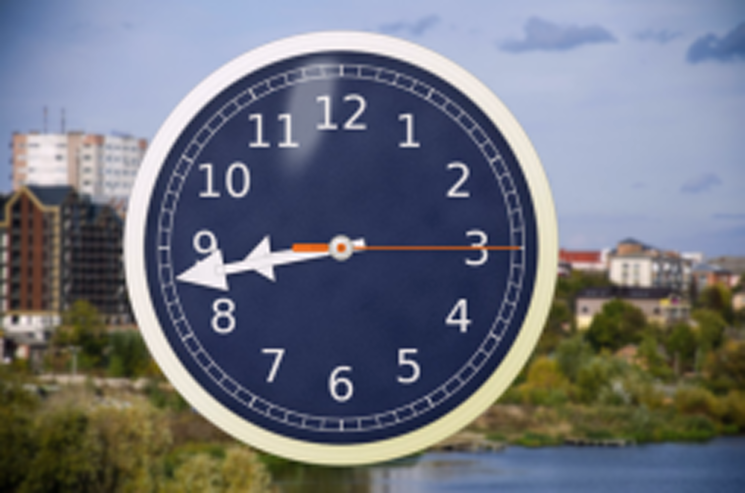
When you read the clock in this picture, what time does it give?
8:43:15
